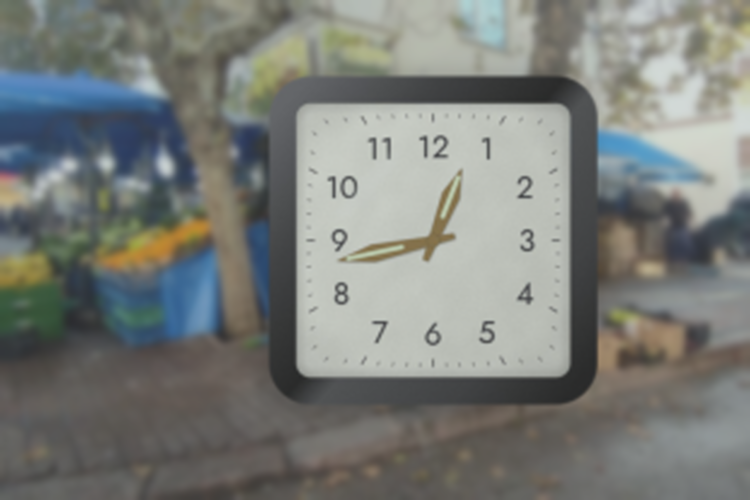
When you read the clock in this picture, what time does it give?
12:43
